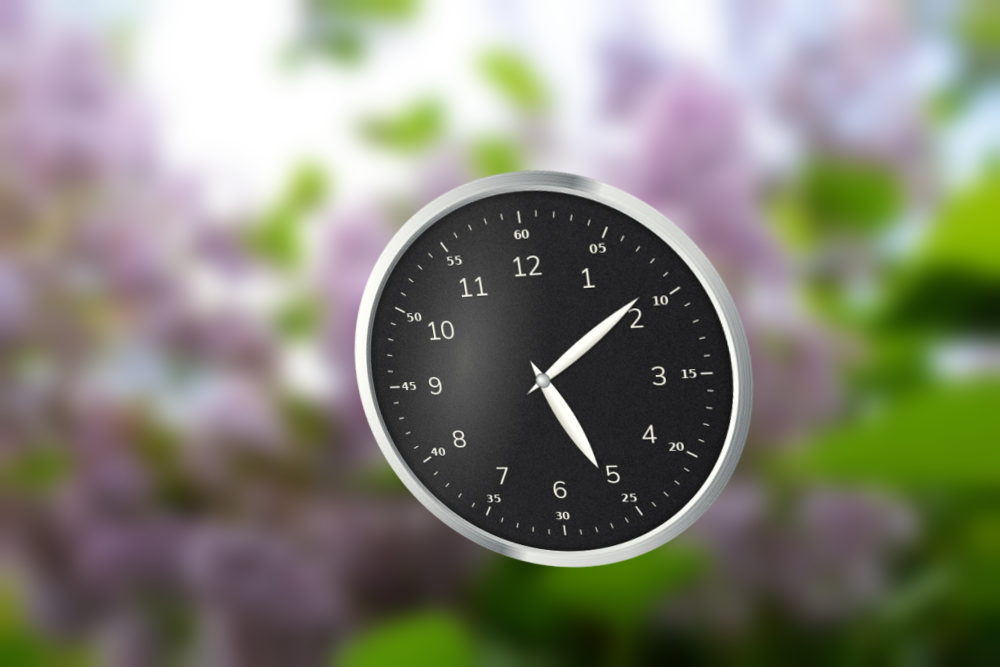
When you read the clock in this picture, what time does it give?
5:09
